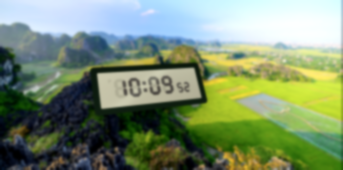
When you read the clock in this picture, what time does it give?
10:09
